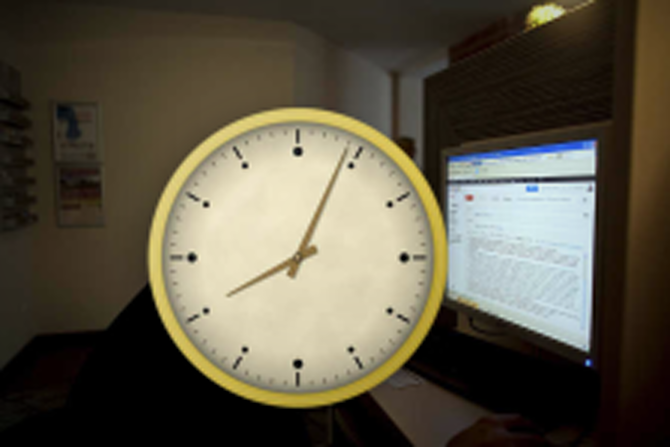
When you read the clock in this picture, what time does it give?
8:04
